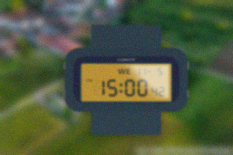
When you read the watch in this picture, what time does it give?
15:00
